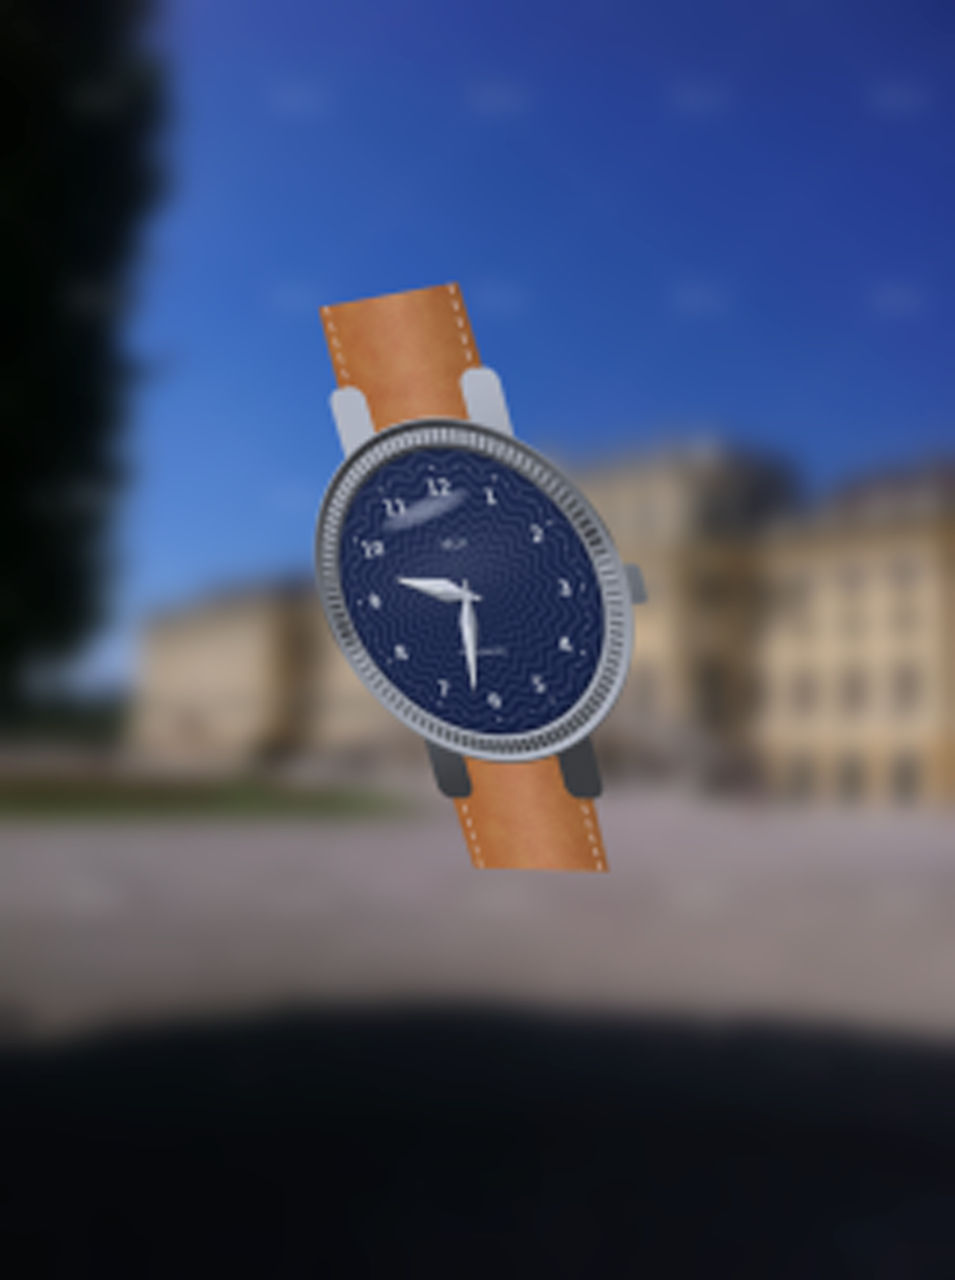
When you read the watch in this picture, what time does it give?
9:32
